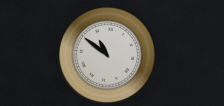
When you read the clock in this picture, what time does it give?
10:50
